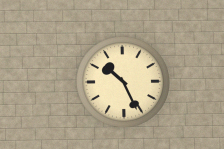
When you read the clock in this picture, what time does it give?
10:26
